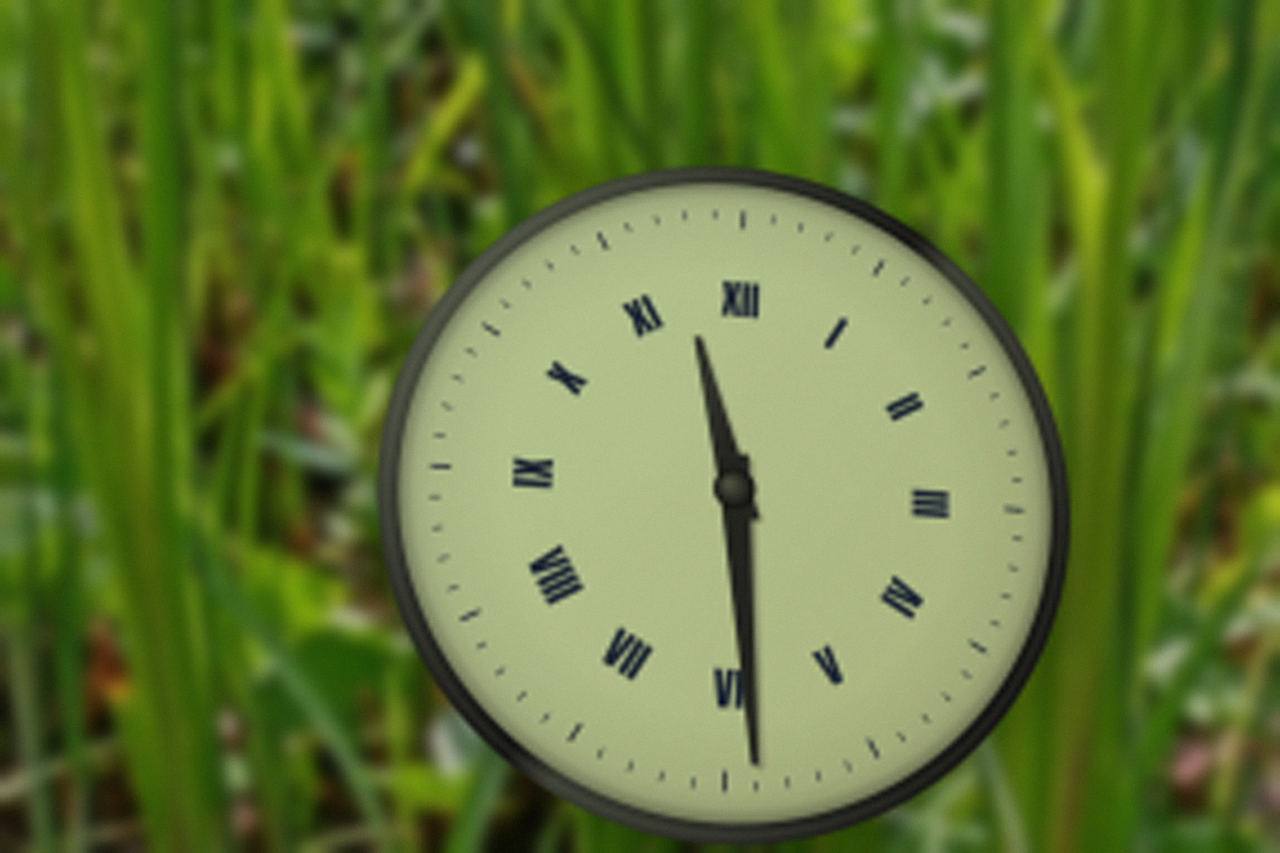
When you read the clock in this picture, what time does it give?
11:29
